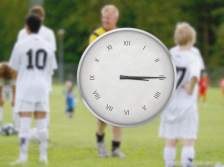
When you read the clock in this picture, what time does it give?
3:15
